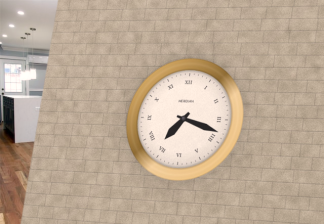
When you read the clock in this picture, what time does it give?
7:18
